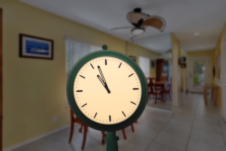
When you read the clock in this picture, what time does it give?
10:57
